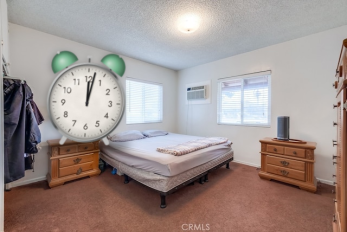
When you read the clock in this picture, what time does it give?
12:02
